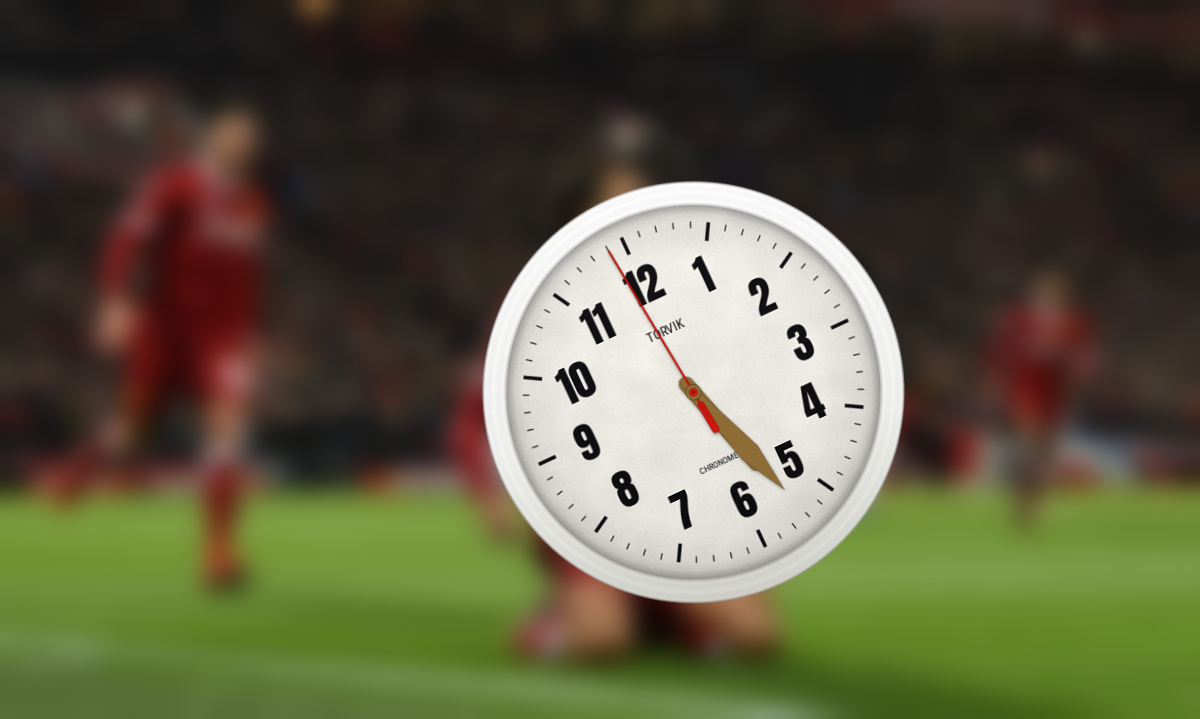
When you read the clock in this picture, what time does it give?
5:26:59
